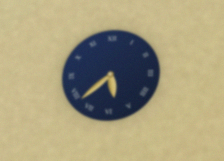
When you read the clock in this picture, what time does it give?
5:38
